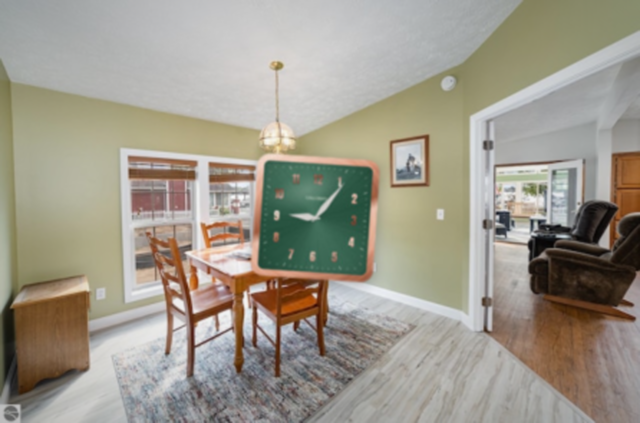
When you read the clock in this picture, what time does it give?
9:06
